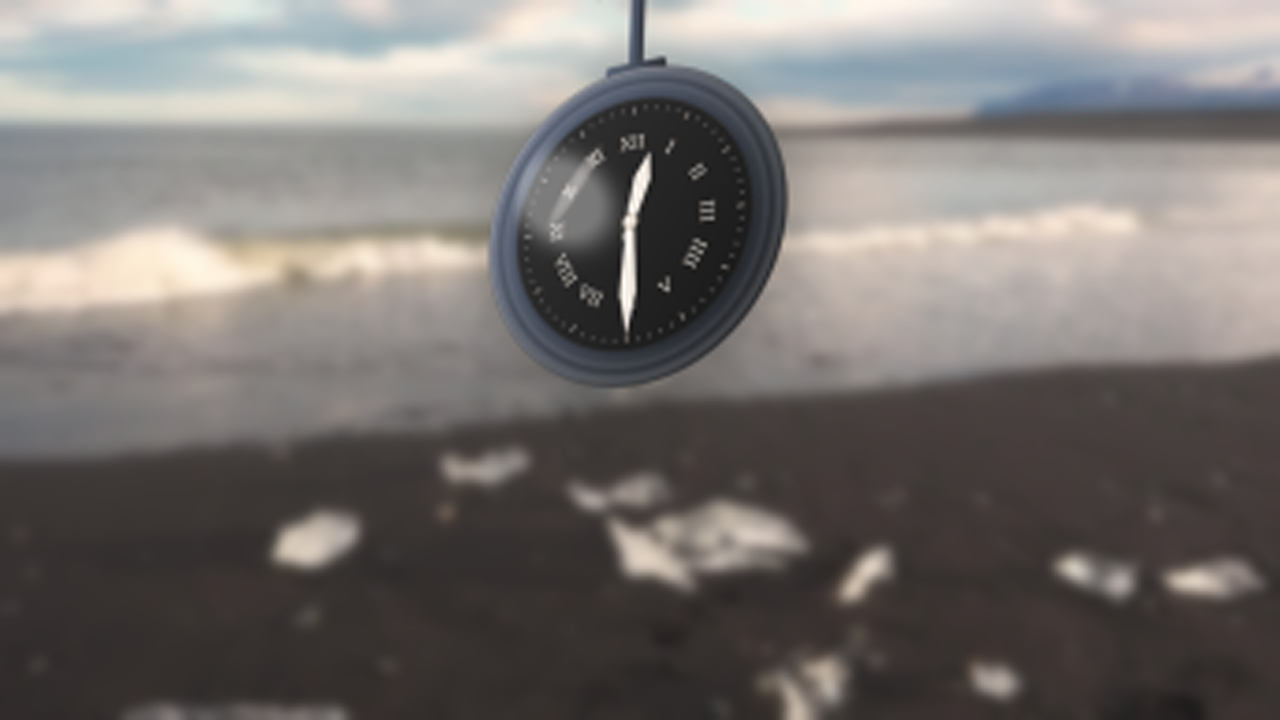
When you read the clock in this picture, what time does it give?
12:30
